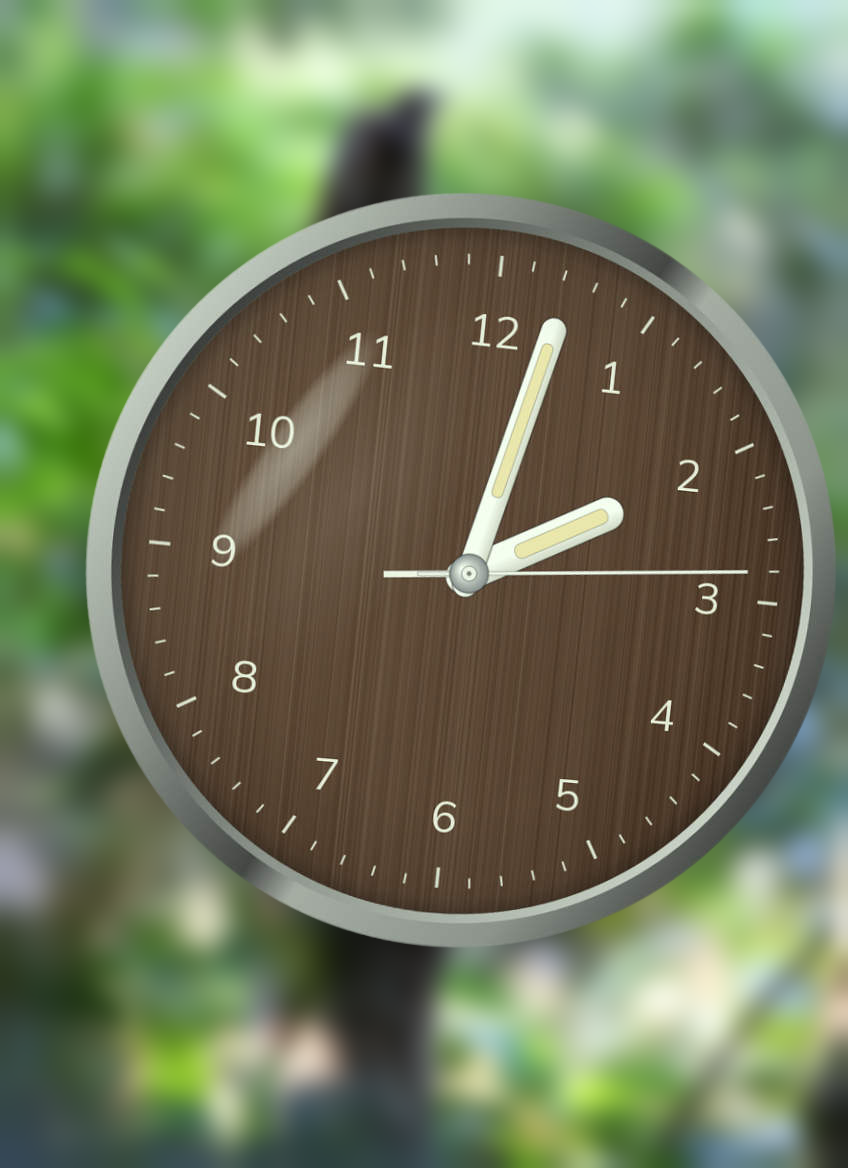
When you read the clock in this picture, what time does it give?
2:02:14
